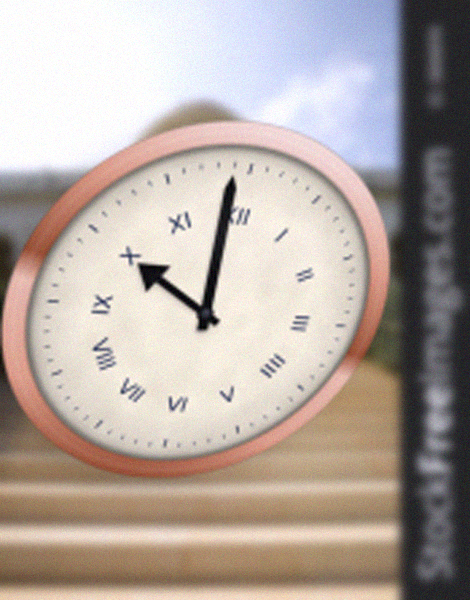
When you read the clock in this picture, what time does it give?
9:59
